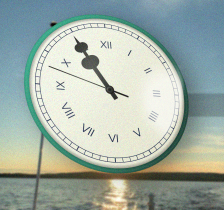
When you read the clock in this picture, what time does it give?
10:54:48
